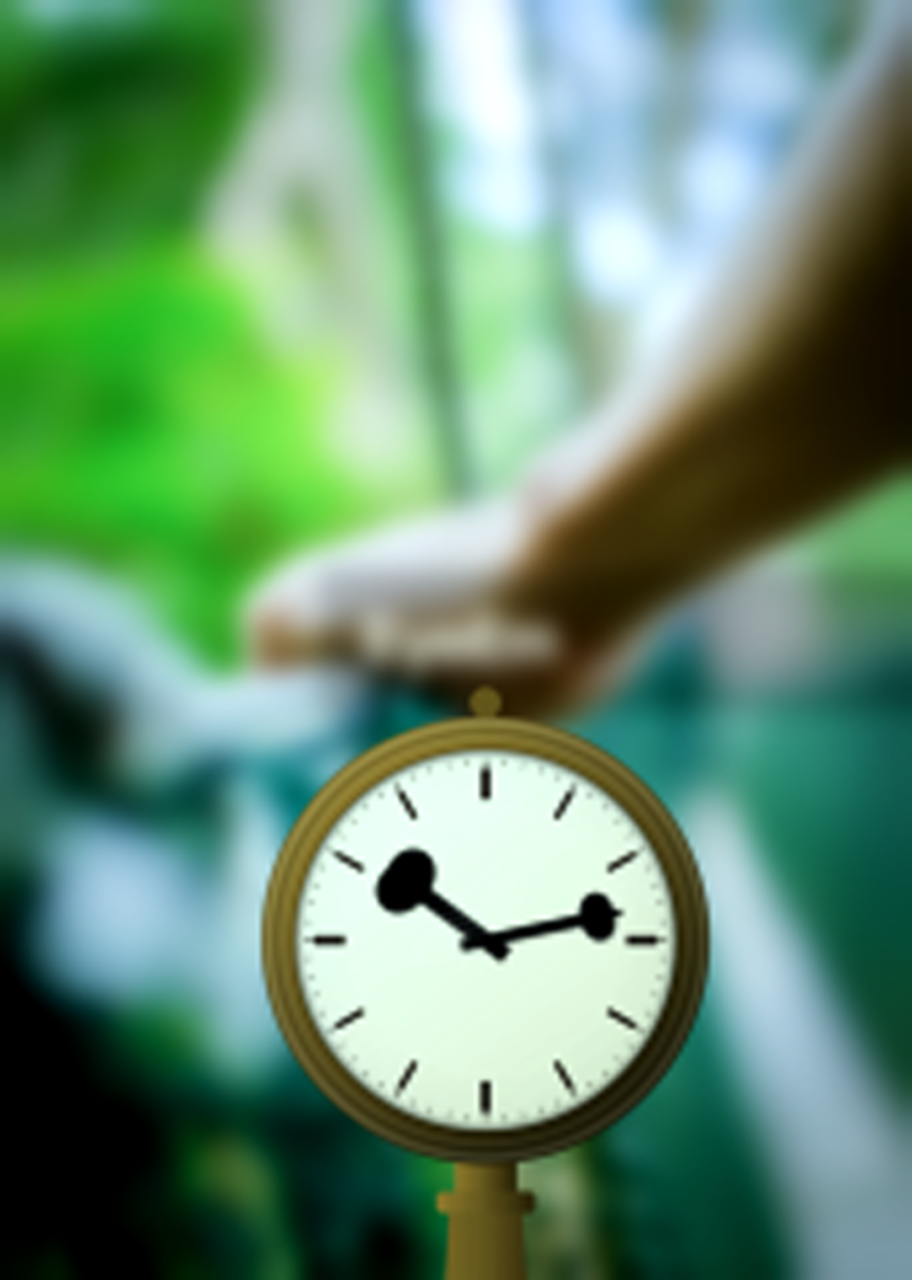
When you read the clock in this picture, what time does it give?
10:13
